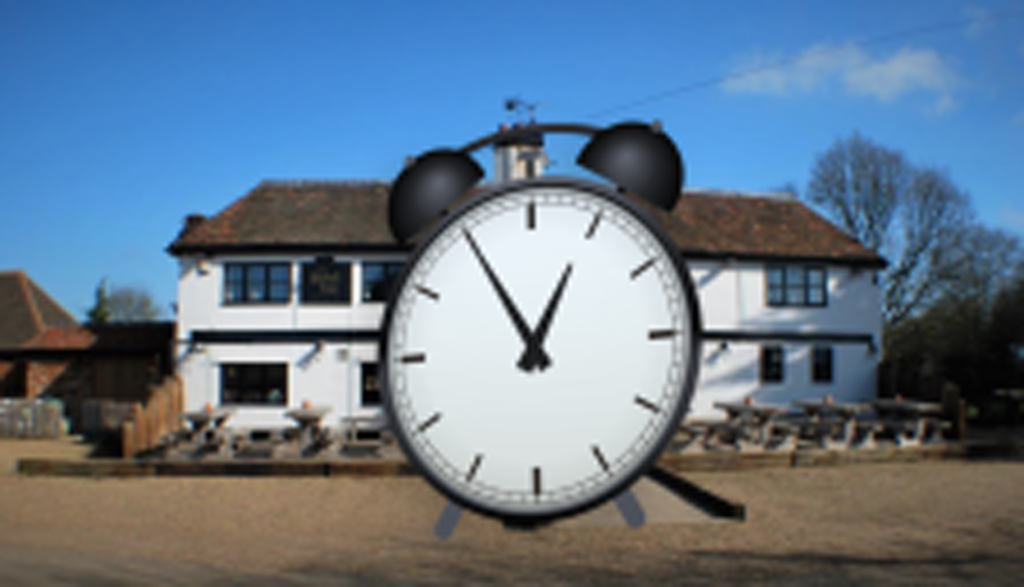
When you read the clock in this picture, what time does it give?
12:55
